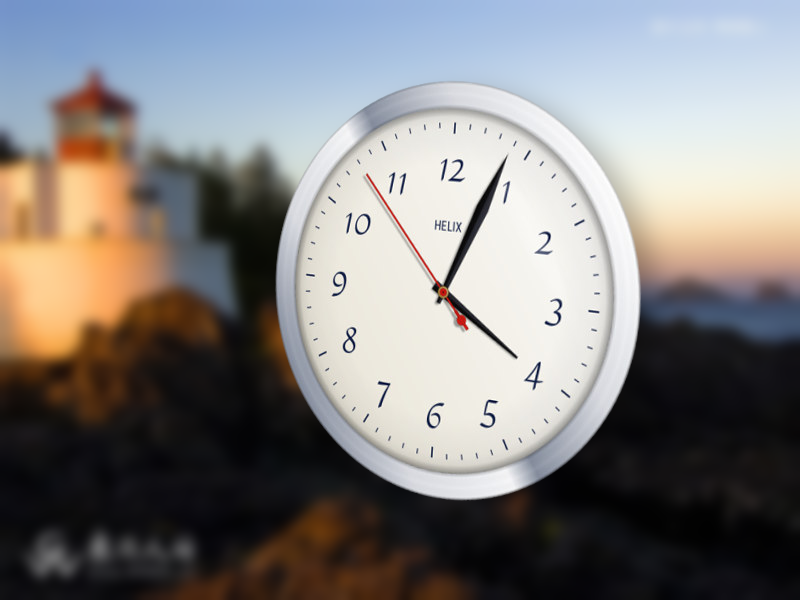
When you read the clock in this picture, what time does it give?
4:03:53
